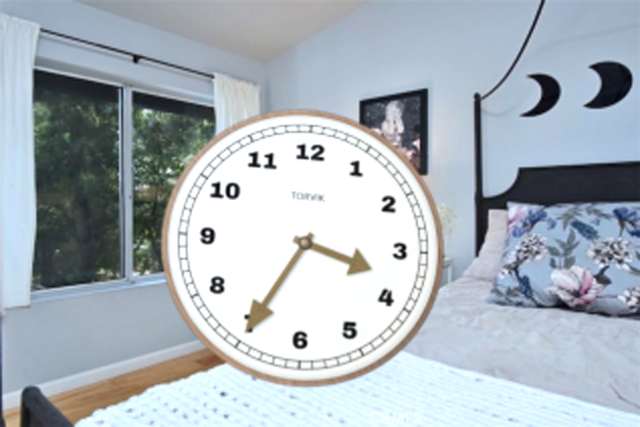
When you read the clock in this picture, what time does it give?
3:35
